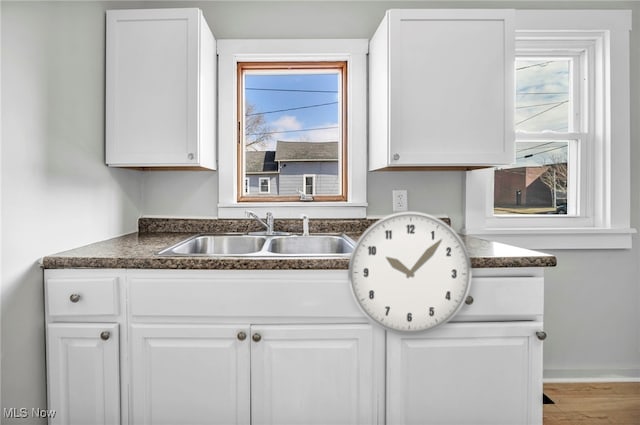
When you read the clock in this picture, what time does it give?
10:07
